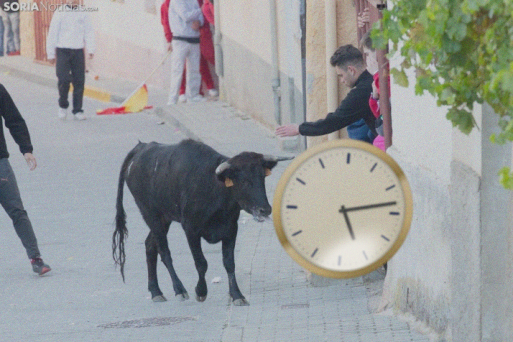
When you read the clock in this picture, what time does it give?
5:13
